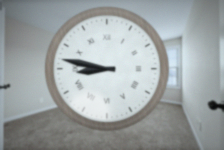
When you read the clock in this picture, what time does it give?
8:47
